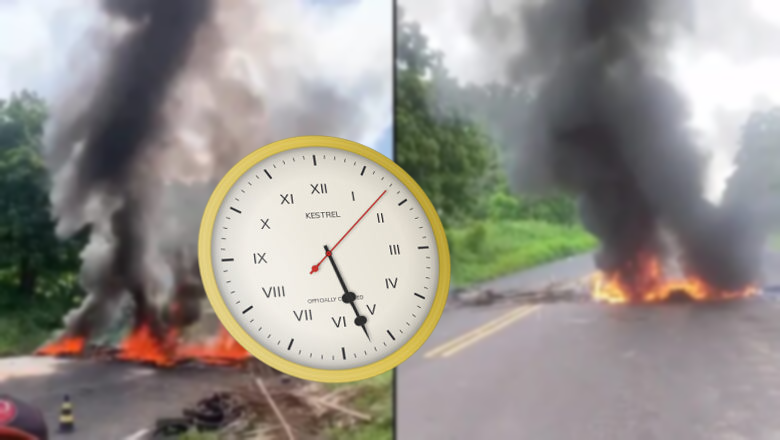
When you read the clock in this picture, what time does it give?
5:27:08
